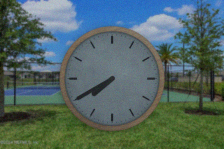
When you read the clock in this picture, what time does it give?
7:40
